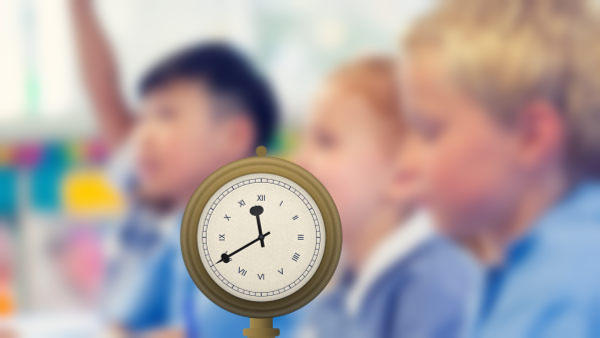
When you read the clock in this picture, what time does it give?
11:40
